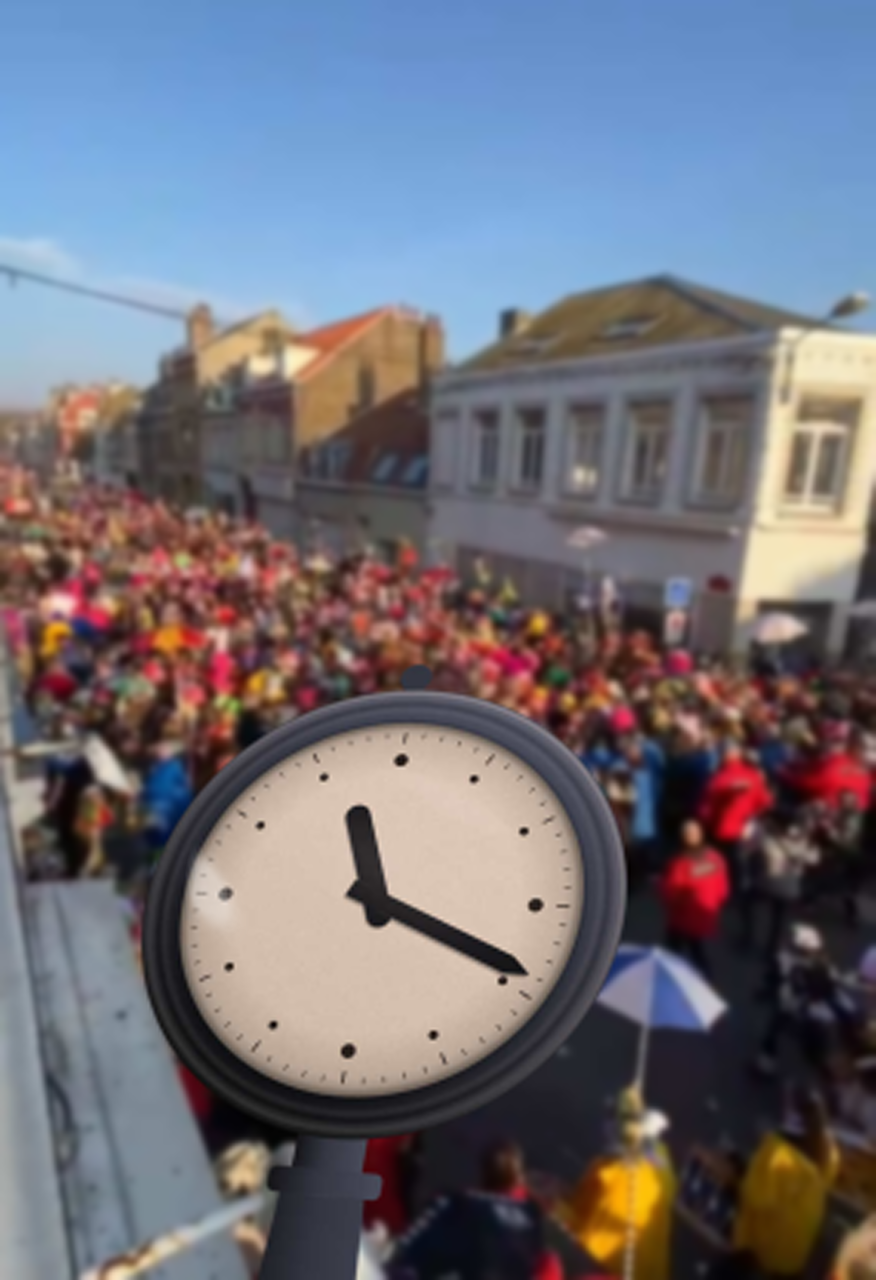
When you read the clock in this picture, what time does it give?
11:19
